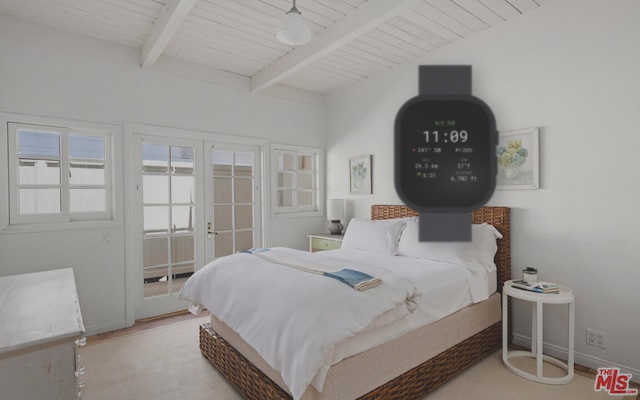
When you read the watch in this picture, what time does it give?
11:09
